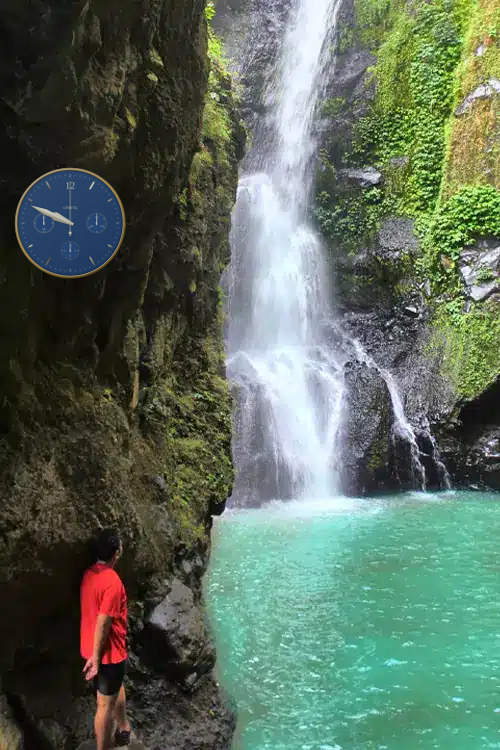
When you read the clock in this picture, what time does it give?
9:49
